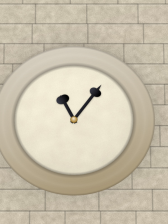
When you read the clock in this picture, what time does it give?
11:06
